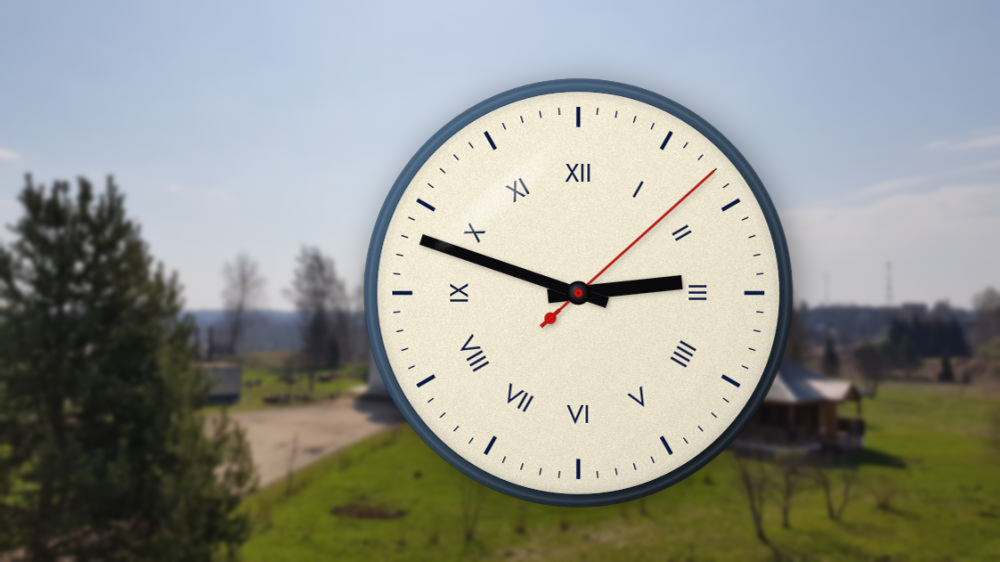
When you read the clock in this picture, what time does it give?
2:48:08
